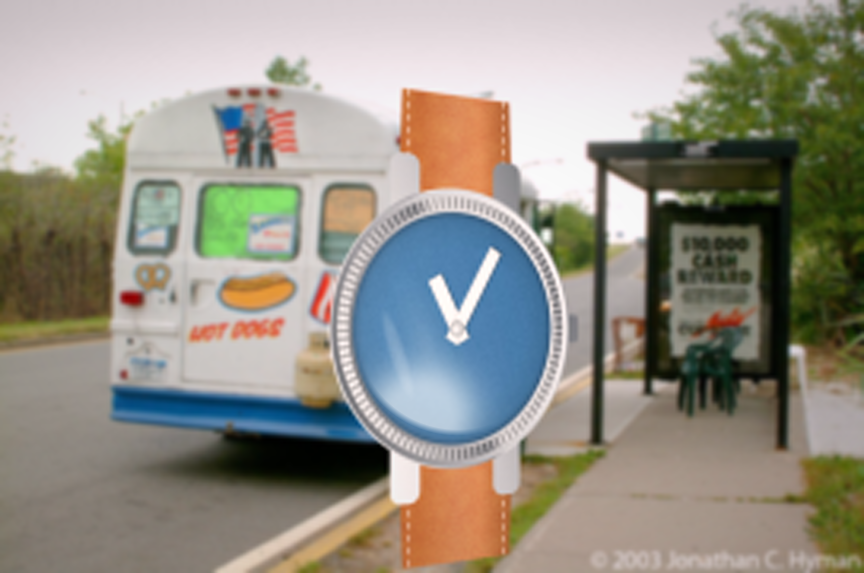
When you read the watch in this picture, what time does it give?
11:05
